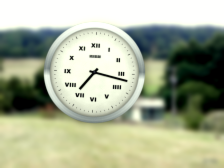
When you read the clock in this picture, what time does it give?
7:17
